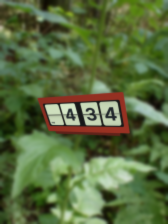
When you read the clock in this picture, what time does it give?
4:34
